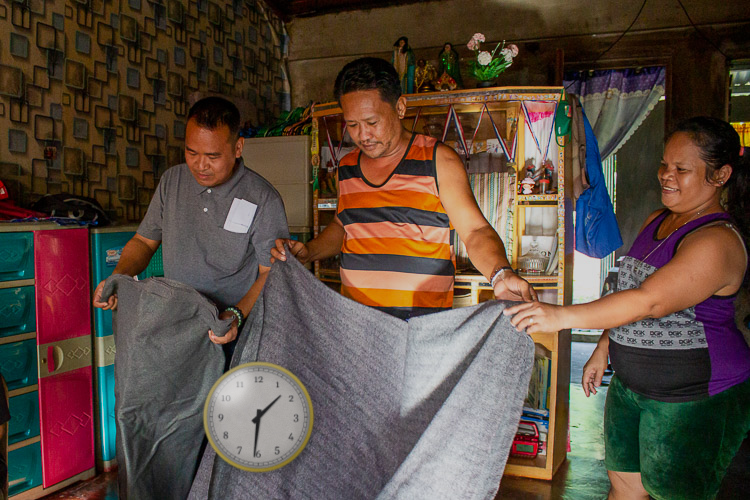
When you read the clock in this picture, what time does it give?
1:31
